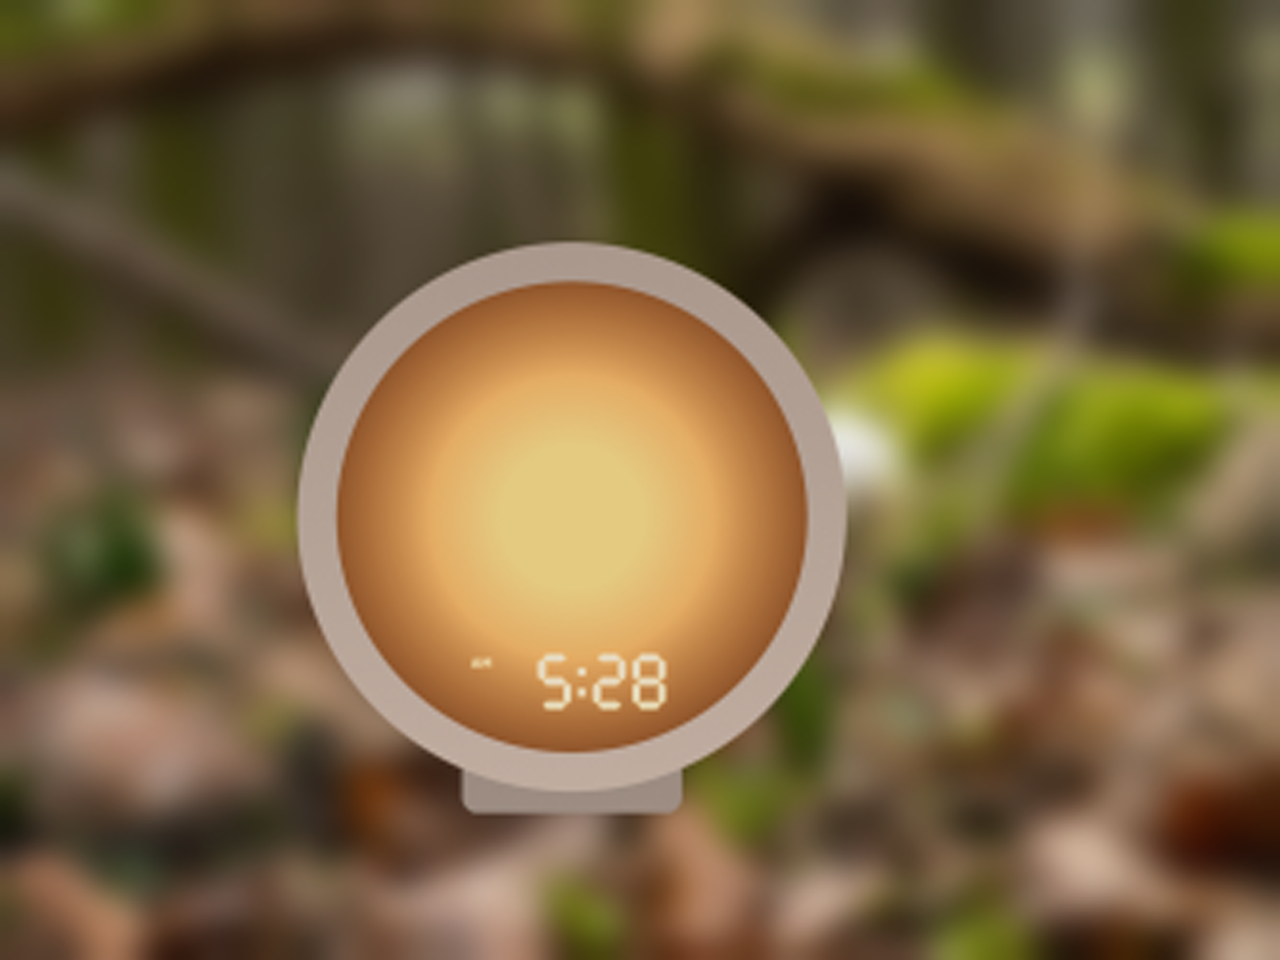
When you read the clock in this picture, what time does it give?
5:28
